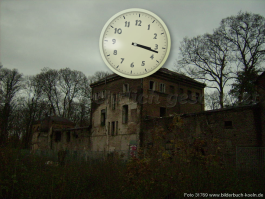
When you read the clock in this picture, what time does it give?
3:17
